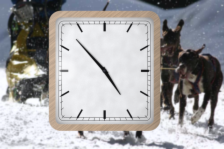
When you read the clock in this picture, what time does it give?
4:53
